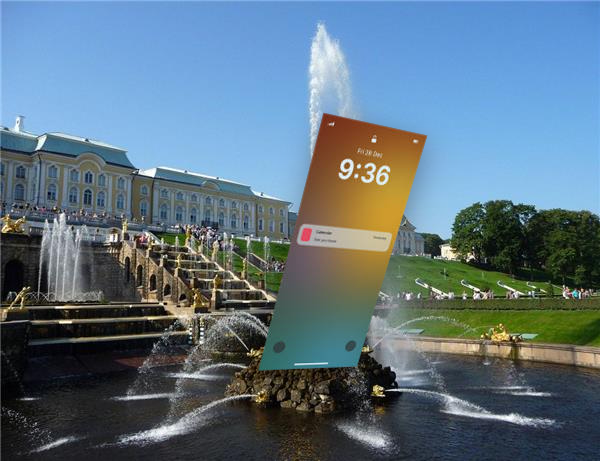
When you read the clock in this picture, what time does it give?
9:36
